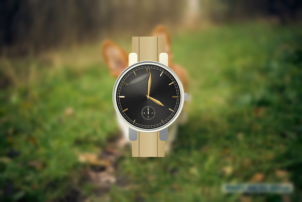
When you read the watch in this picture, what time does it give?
4:01
